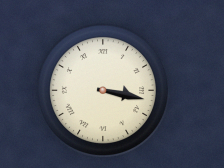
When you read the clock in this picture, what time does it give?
3:17
